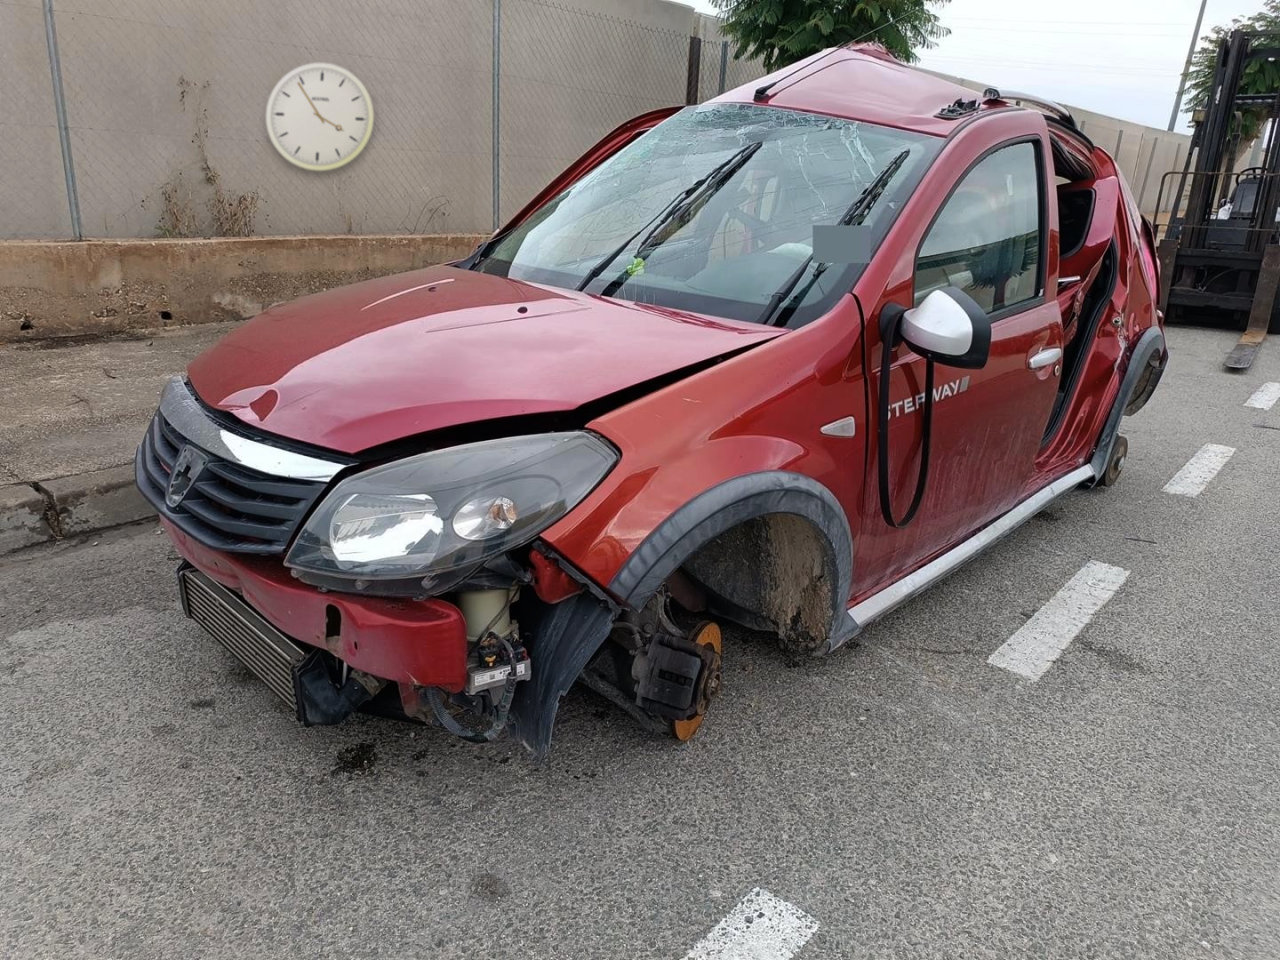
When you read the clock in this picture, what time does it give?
3:54
